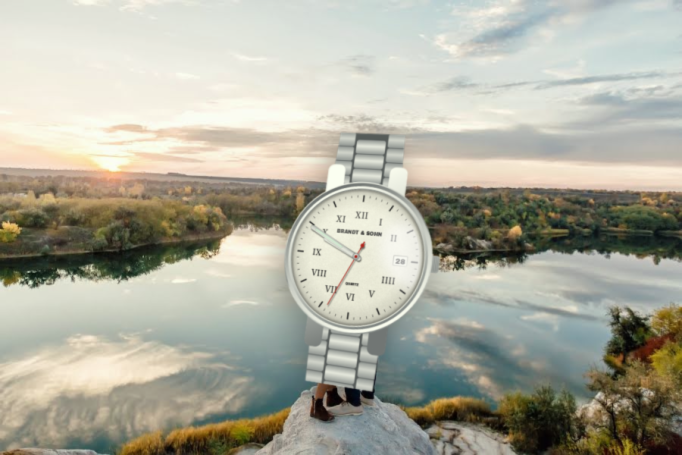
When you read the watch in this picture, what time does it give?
9:49:34
